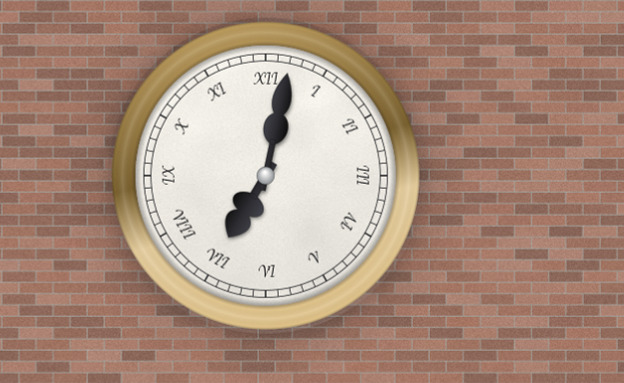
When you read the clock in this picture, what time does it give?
7:02
